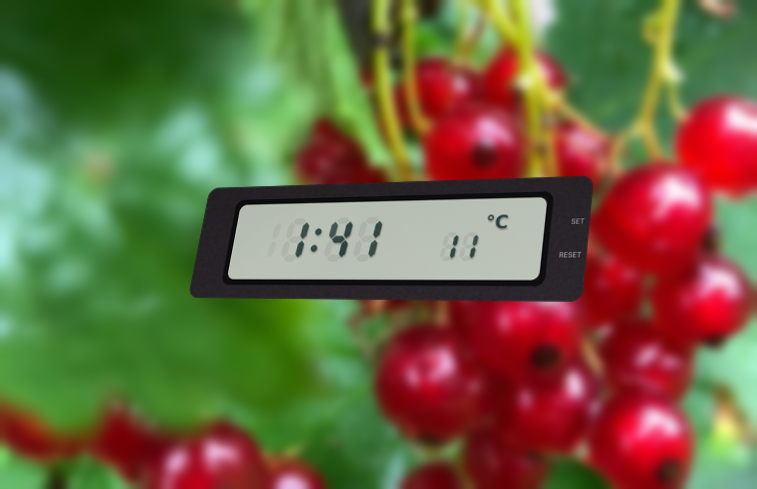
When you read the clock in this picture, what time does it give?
1:41
